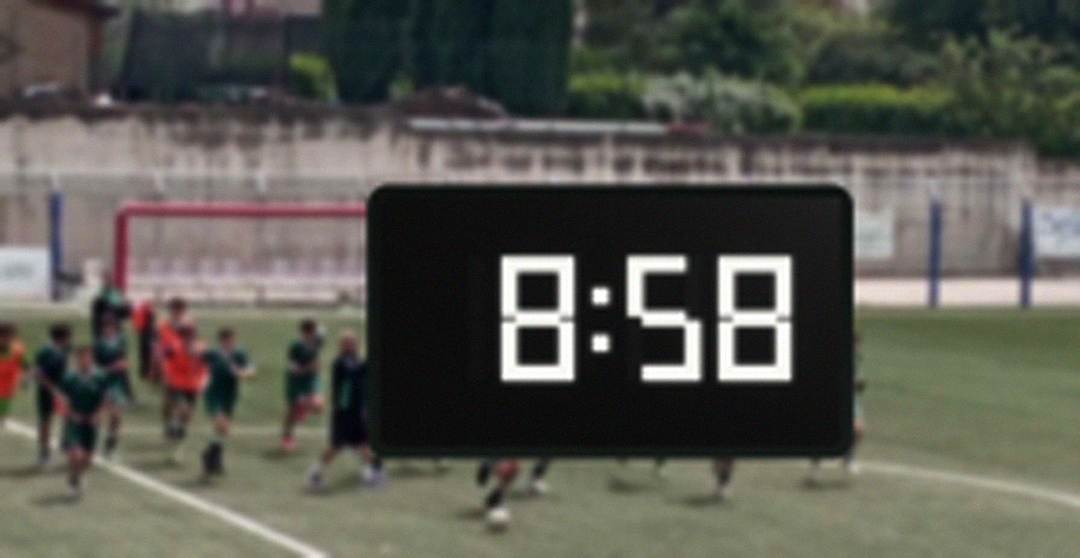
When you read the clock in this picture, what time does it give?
8:58
